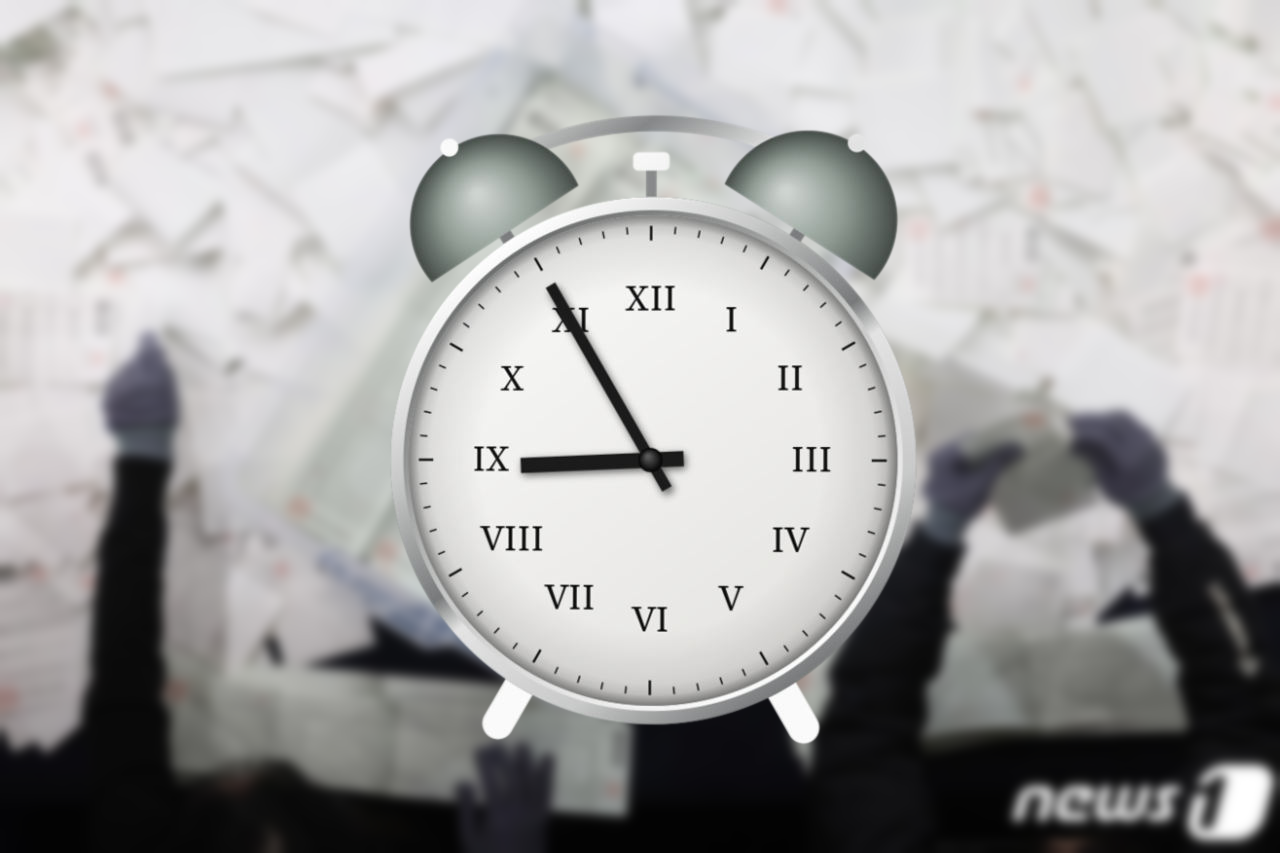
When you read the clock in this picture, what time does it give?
8:55
